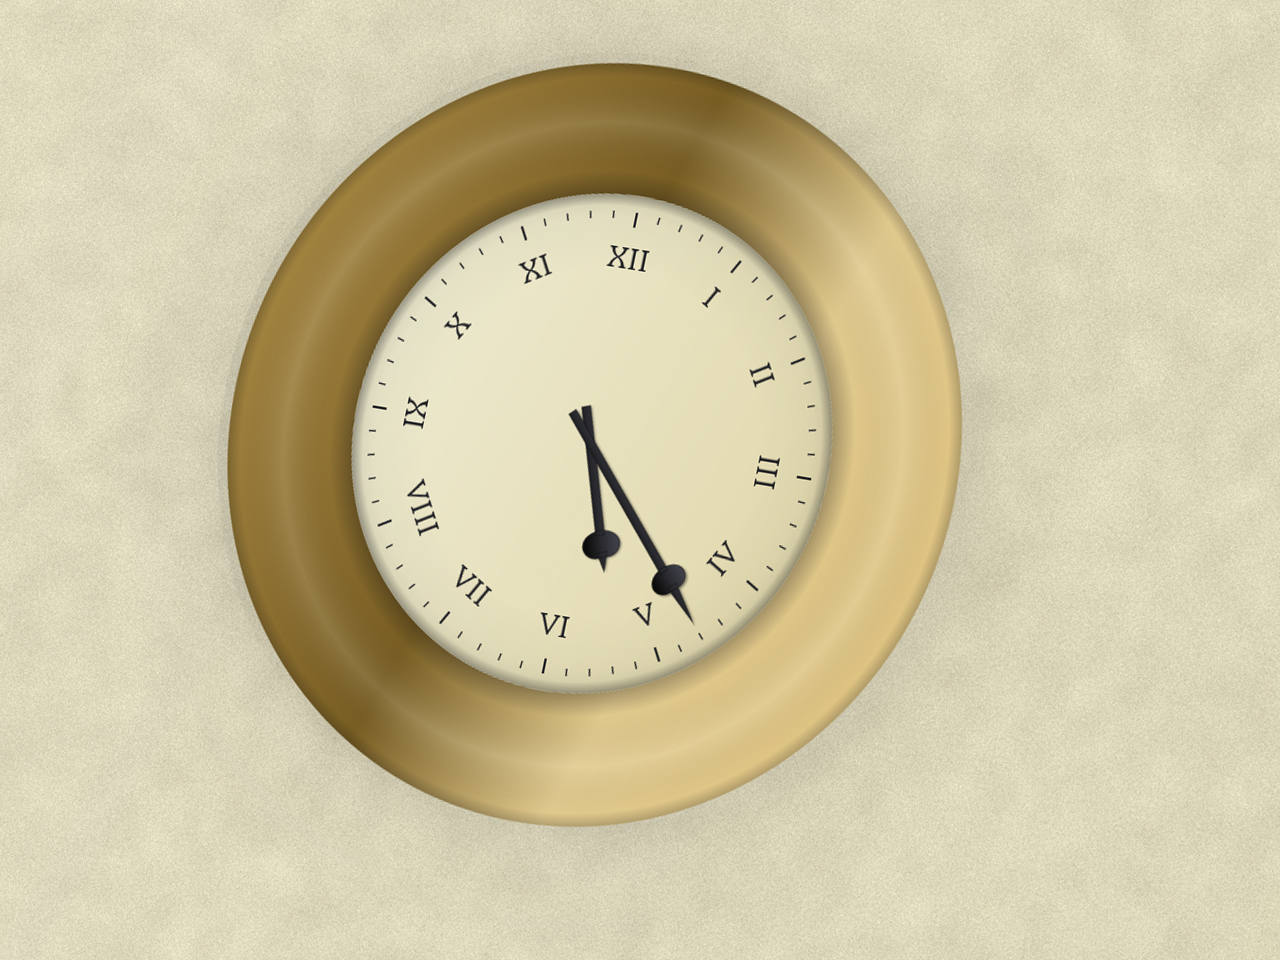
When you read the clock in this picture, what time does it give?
5:23
